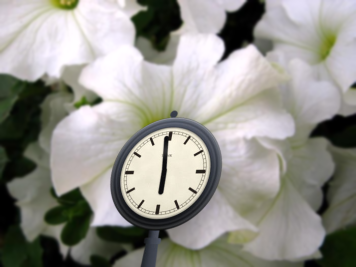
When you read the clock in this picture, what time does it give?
5:59
